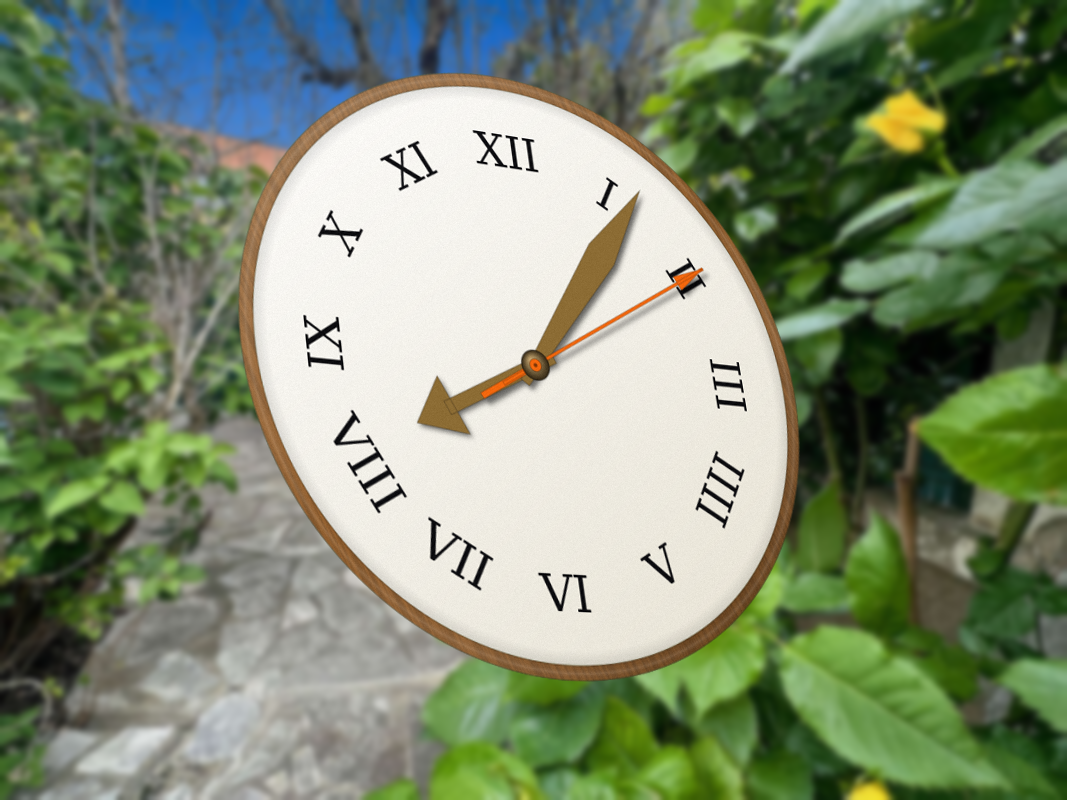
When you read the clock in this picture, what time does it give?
8:06:10
